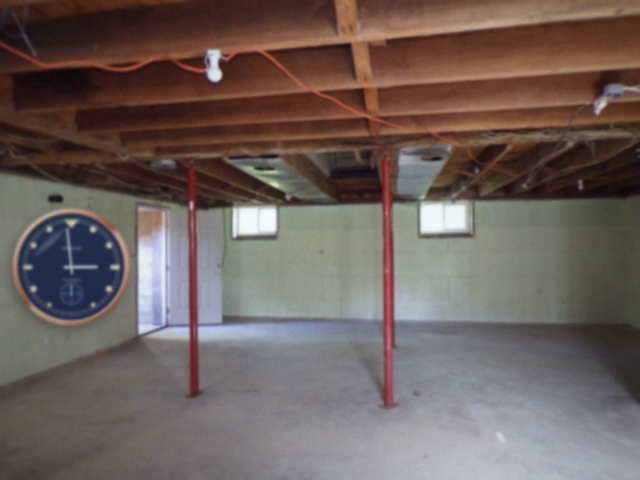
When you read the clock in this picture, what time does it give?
2:59
